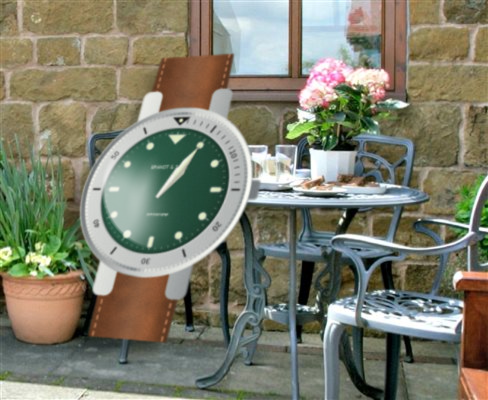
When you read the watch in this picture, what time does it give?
1:05
